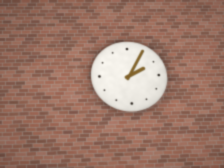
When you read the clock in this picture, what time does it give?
2:05
